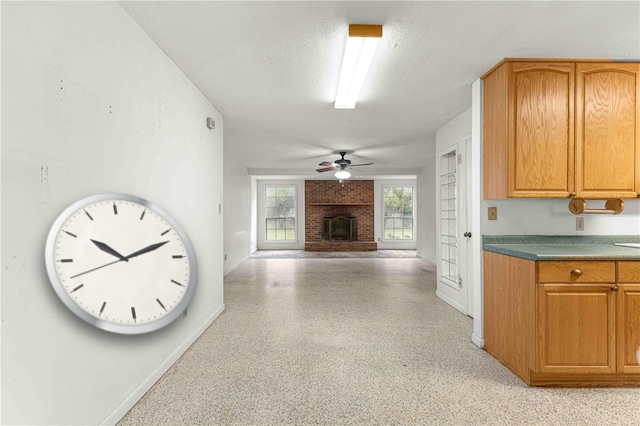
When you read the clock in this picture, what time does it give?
10:11:42
